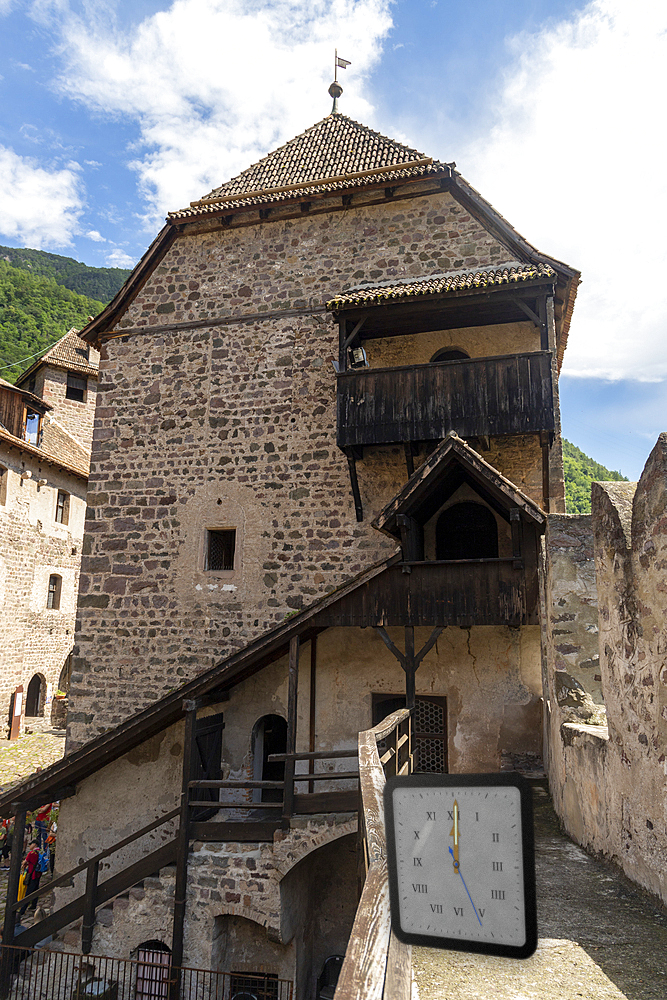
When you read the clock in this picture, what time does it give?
12:00:26
